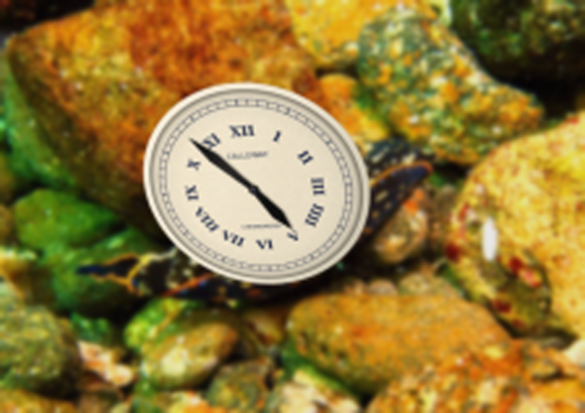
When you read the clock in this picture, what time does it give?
4:53
